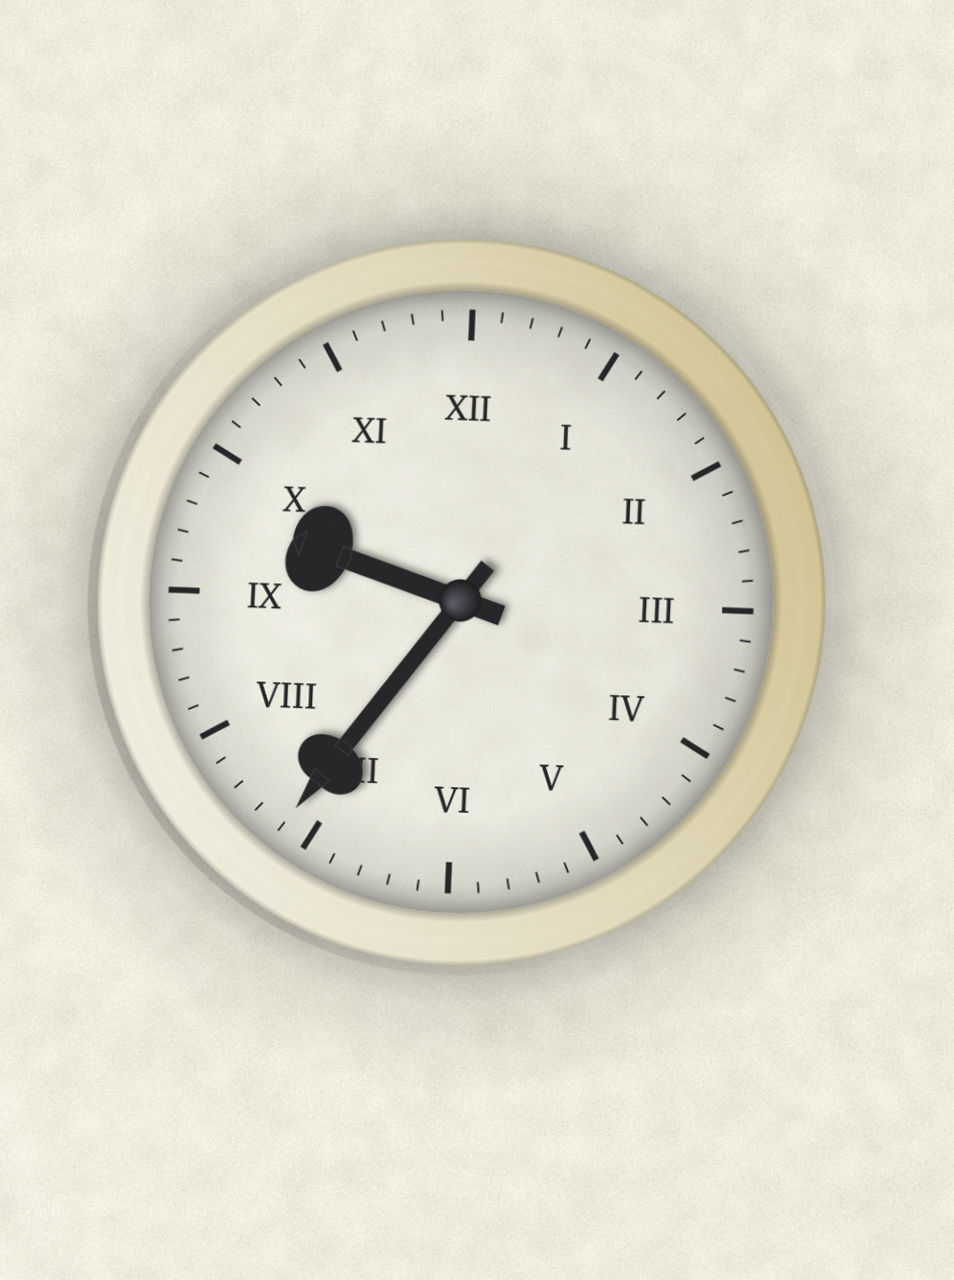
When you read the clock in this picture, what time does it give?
9:36
